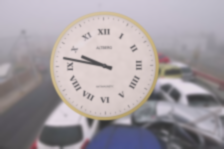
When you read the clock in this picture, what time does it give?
9:47
